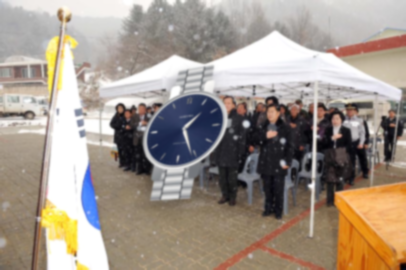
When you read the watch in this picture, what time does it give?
1:26
